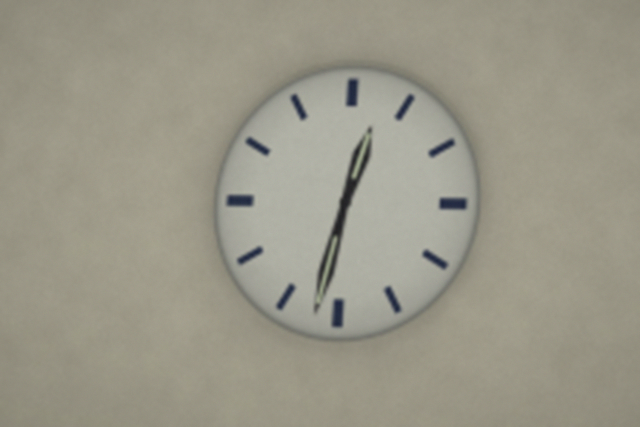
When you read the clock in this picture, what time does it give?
12:32
